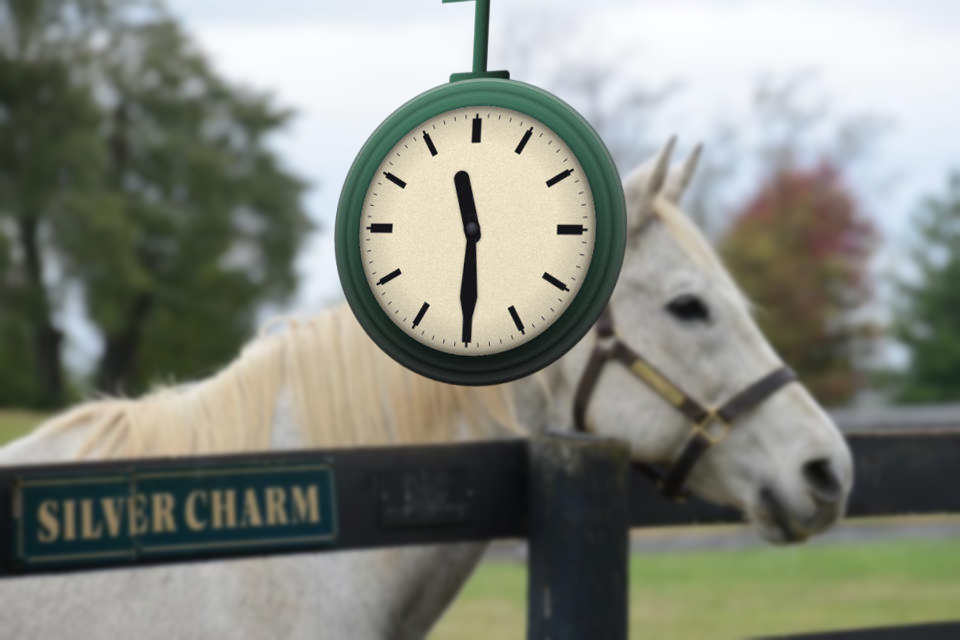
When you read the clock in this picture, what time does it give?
11:30
